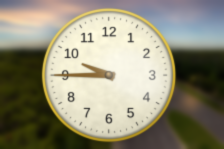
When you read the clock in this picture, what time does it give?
9:45
